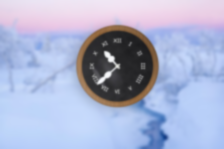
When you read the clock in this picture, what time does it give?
10:38
